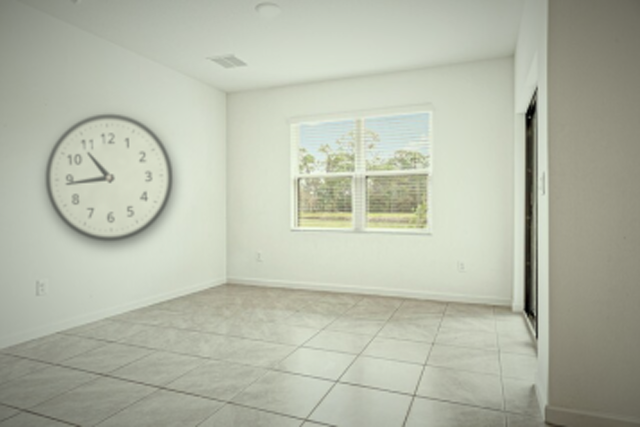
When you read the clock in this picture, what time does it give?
10:44
